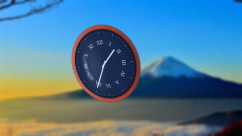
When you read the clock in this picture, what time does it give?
1:35
